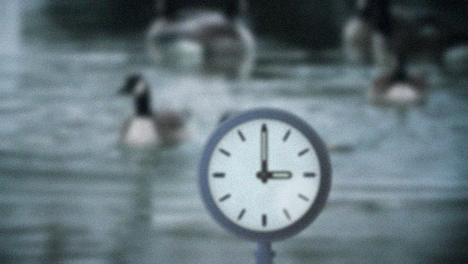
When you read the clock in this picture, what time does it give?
3:00
